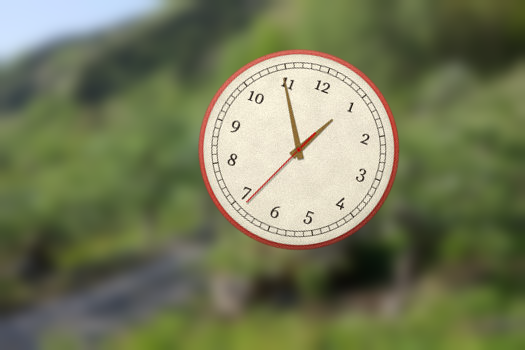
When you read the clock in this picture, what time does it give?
12:54:34
